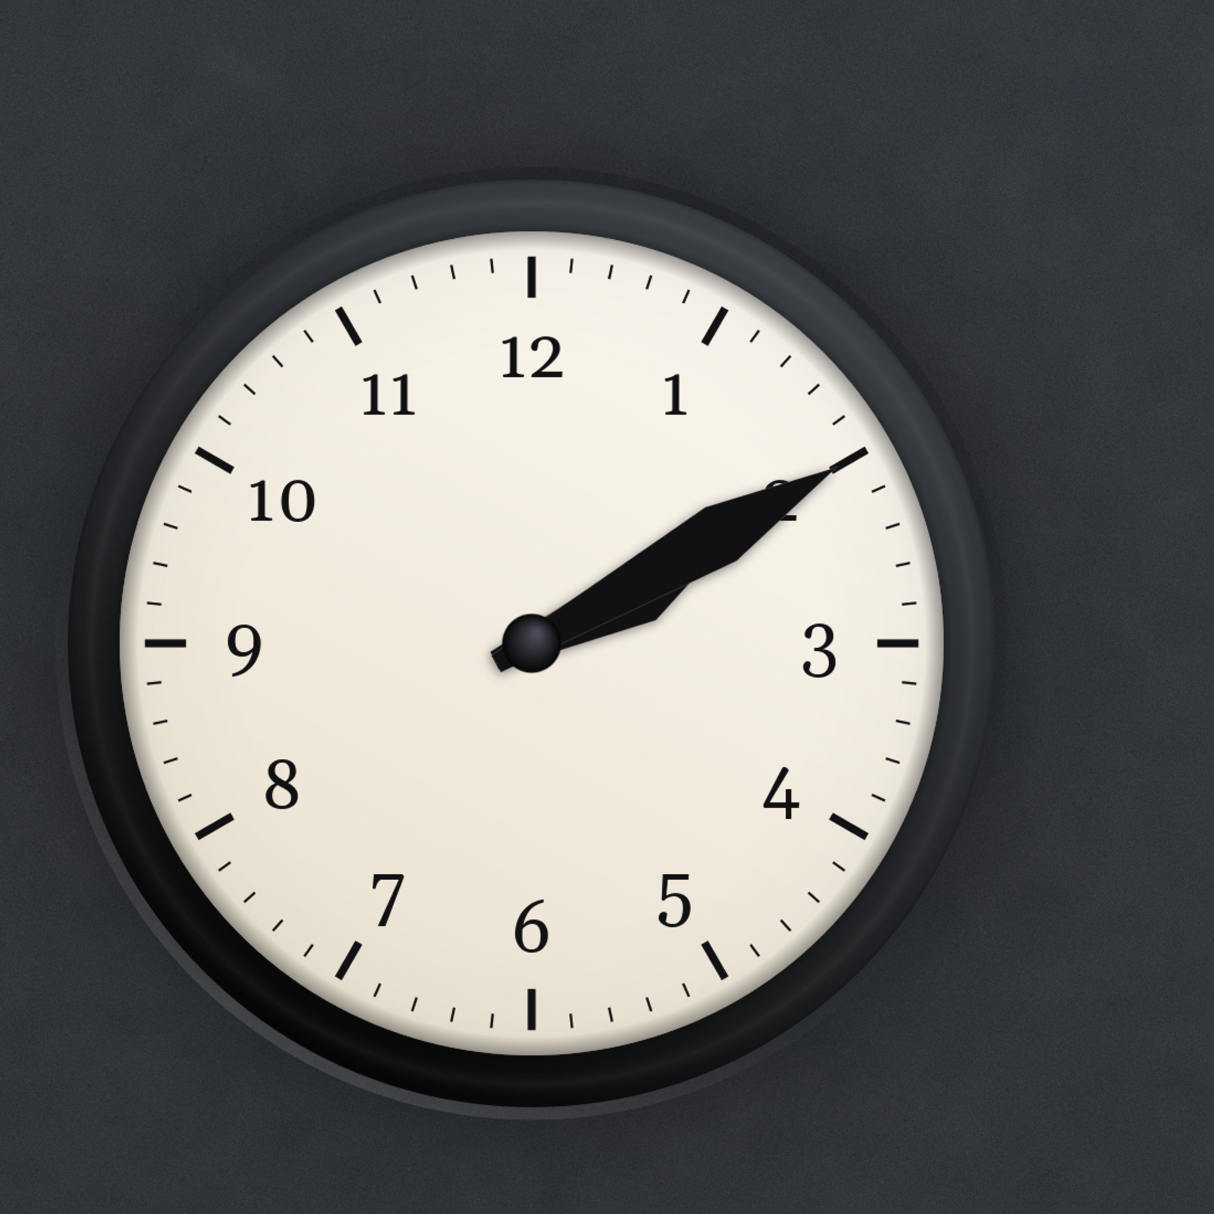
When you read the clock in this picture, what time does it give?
2:10
